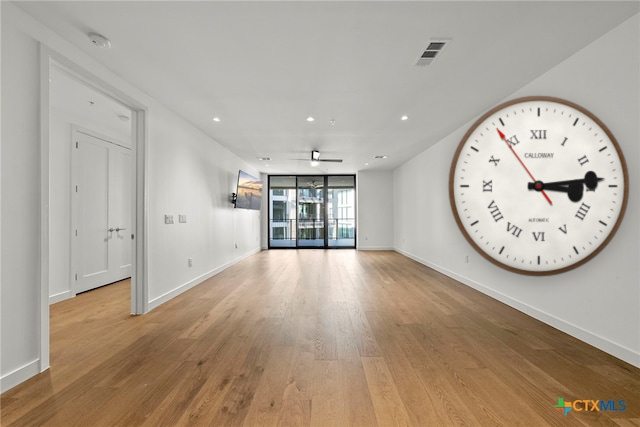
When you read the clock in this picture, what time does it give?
3:13:54
